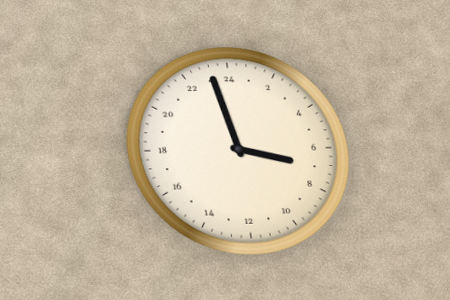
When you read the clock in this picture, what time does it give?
6:58
